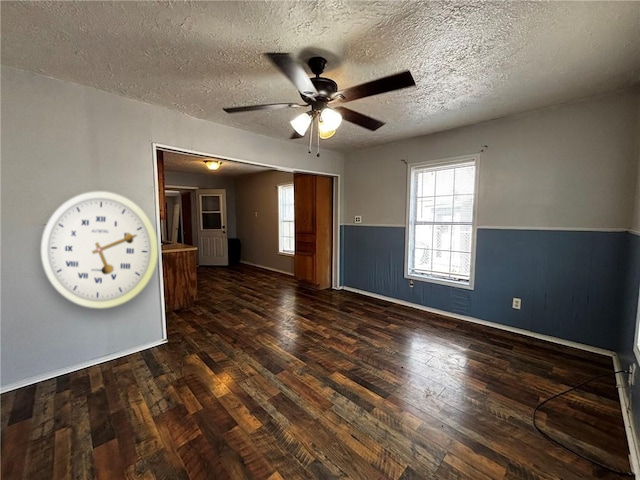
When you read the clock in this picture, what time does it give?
5:11
